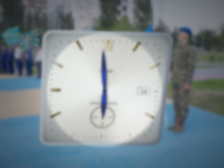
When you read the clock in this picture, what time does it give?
5:59
